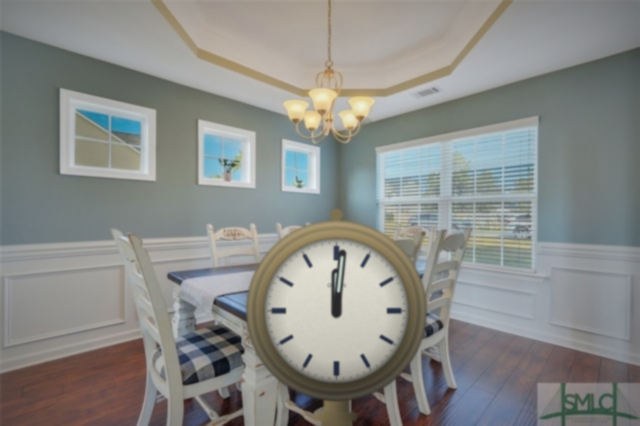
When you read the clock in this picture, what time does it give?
12:01
